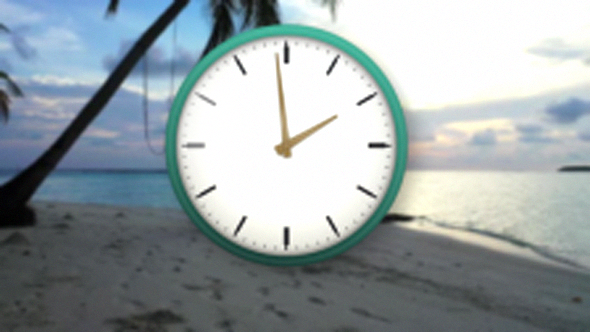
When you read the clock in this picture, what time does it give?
1:59
